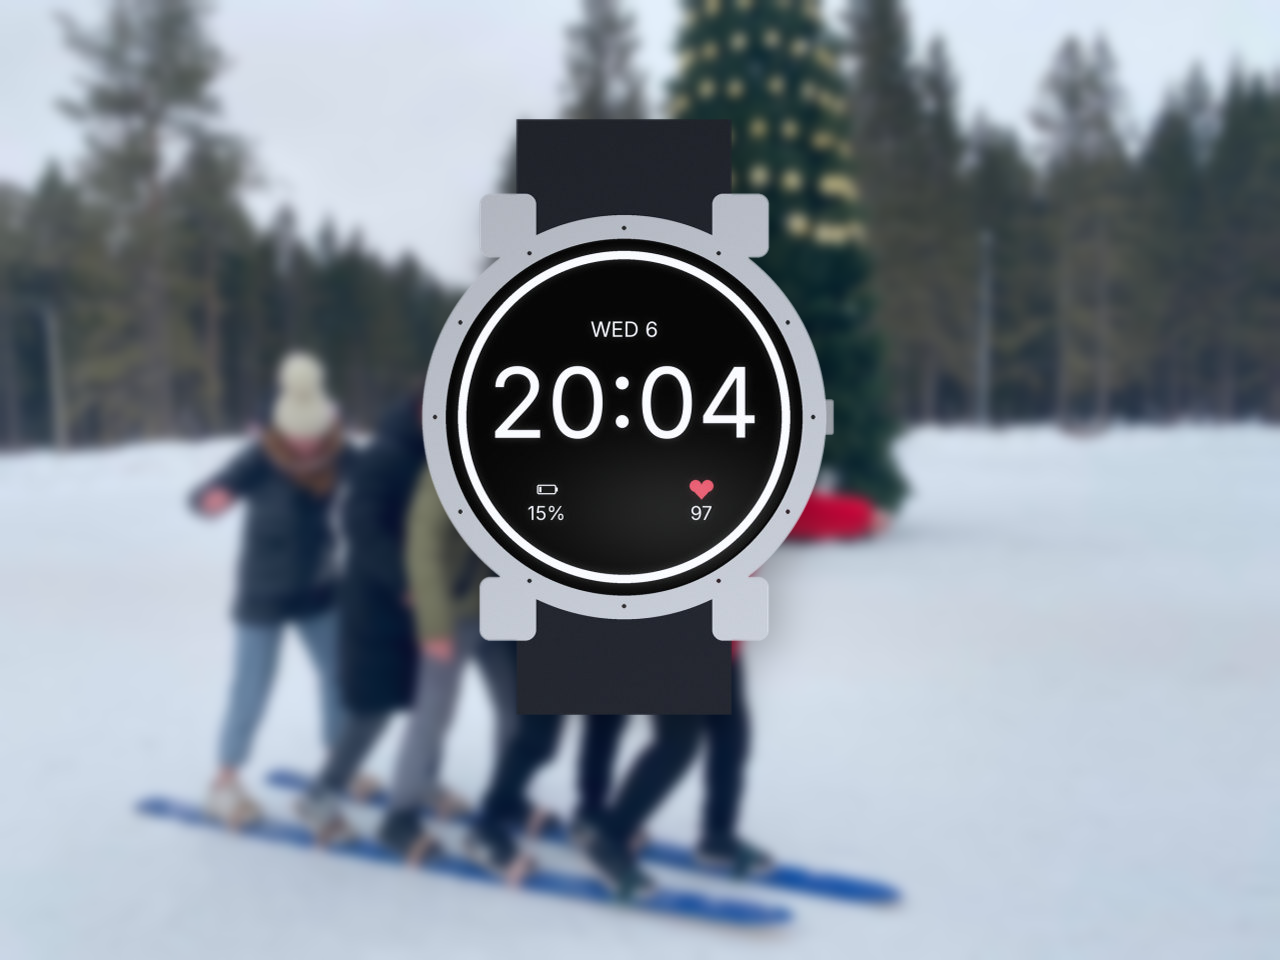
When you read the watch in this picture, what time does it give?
20:04
